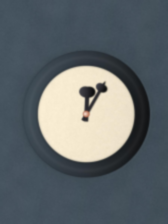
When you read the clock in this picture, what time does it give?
12:05
